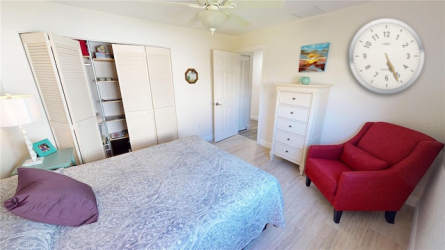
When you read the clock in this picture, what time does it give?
5:26
